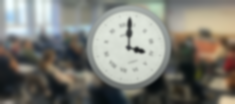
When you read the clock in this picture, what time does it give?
4:03
